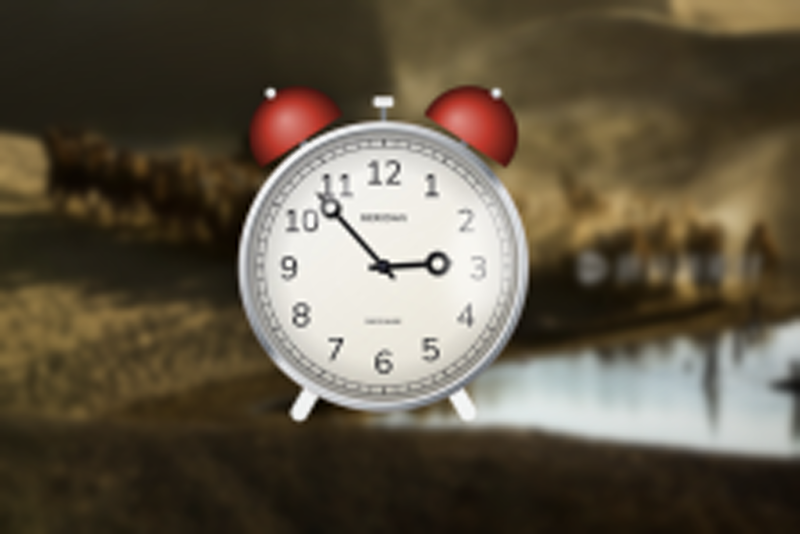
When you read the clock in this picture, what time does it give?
2:53
